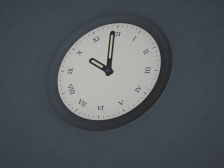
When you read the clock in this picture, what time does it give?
9:59
